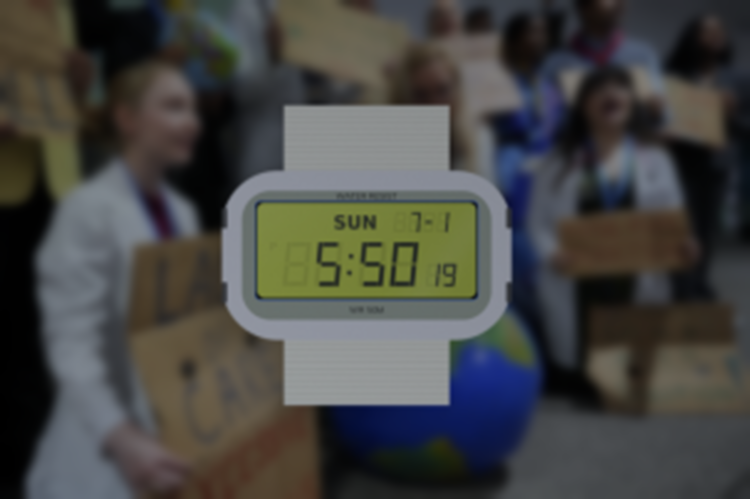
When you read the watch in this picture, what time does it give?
5:50:19
